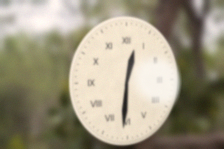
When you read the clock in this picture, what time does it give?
12:31
